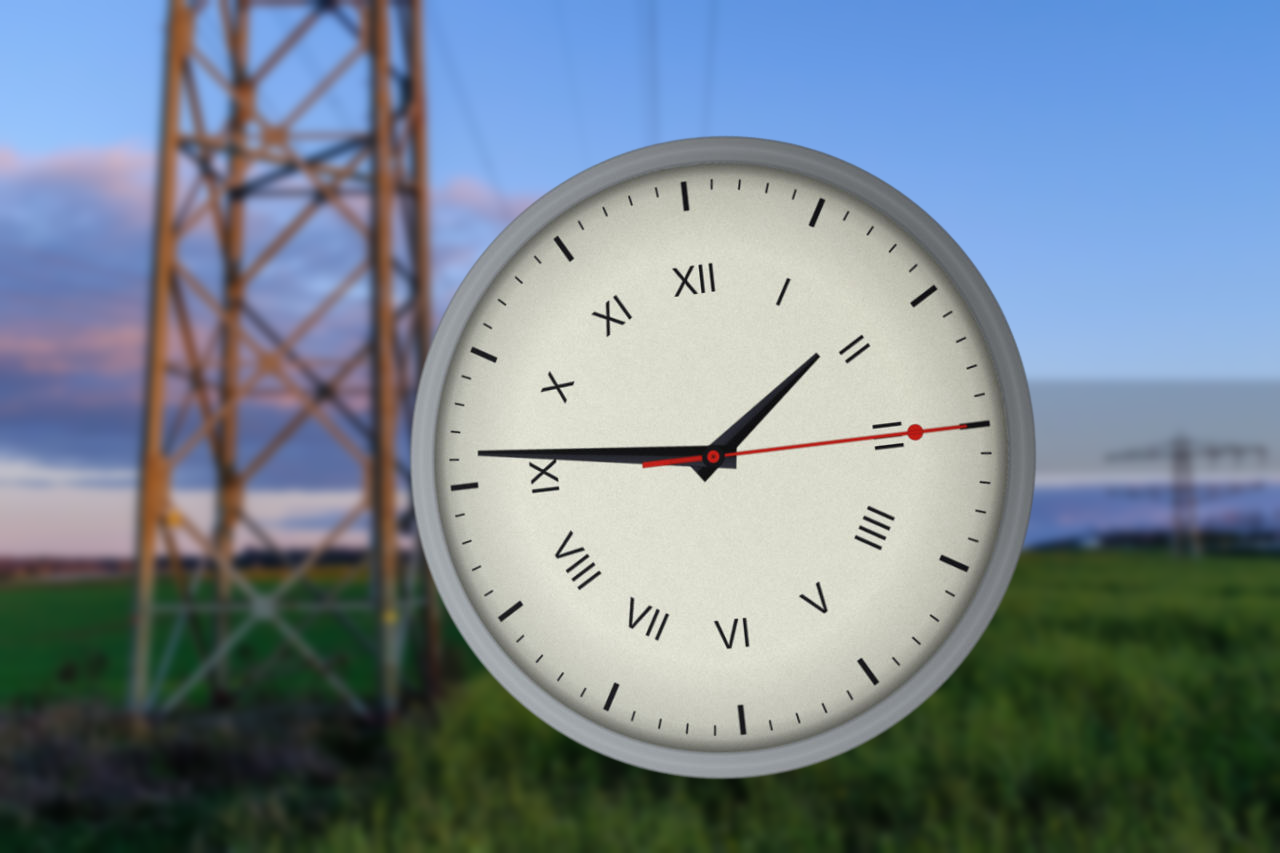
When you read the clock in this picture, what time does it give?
1:46:15
